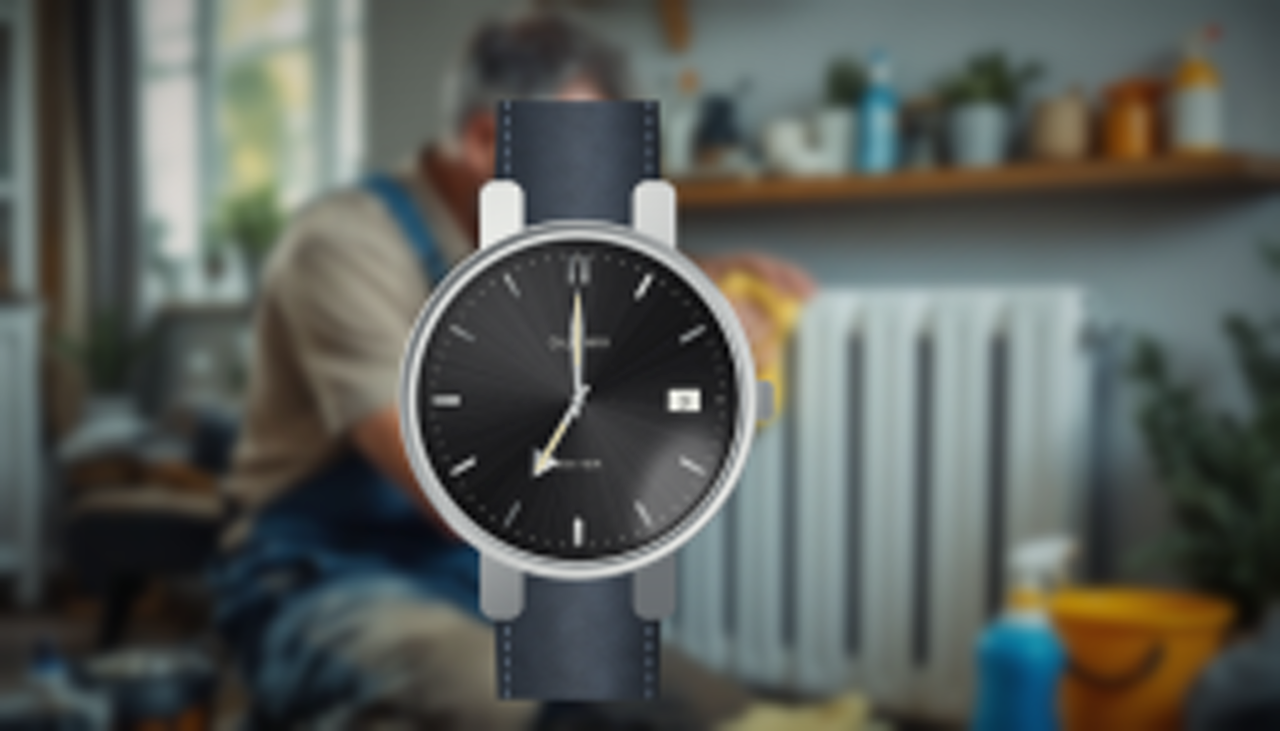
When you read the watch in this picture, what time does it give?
7:00
